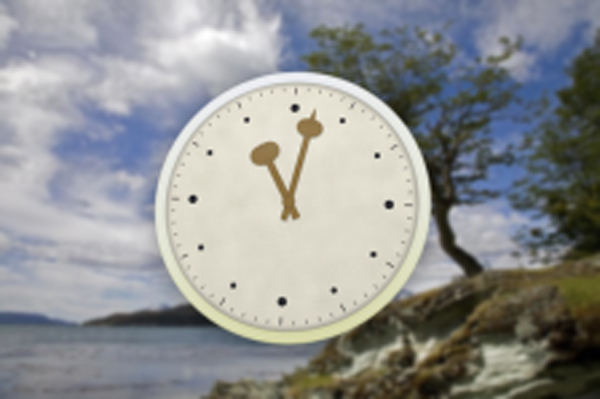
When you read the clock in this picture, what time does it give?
11:02
